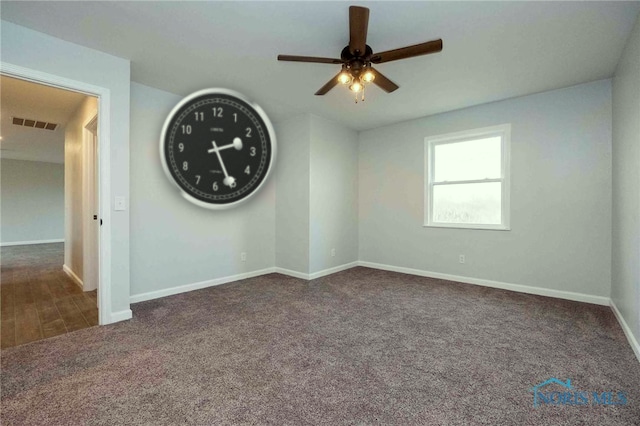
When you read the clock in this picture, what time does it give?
2:26
